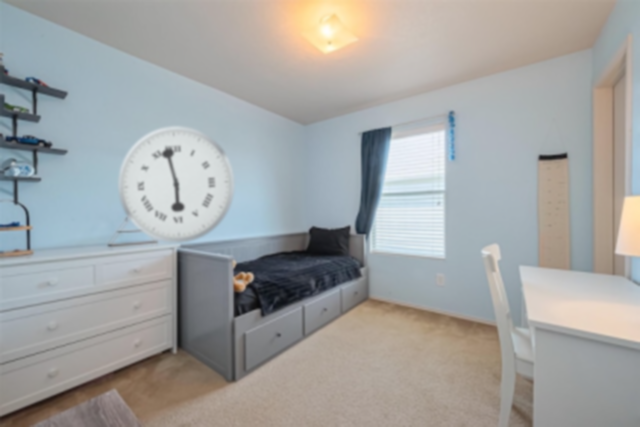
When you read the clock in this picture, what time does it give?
5:58
